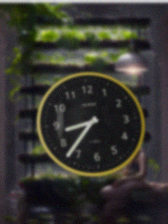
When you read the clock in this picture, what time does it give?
8:37
